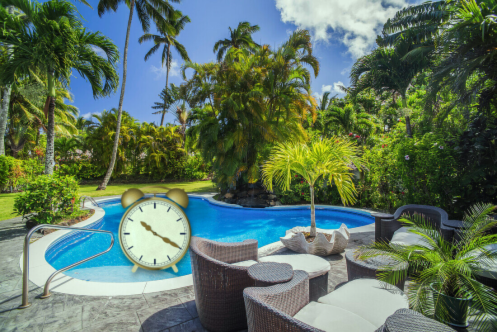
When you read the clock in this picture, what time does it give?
10:20
